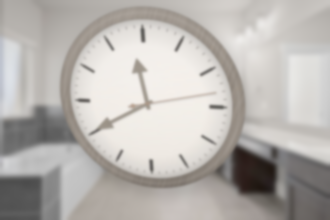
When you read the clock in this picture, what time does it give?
11:40:13
